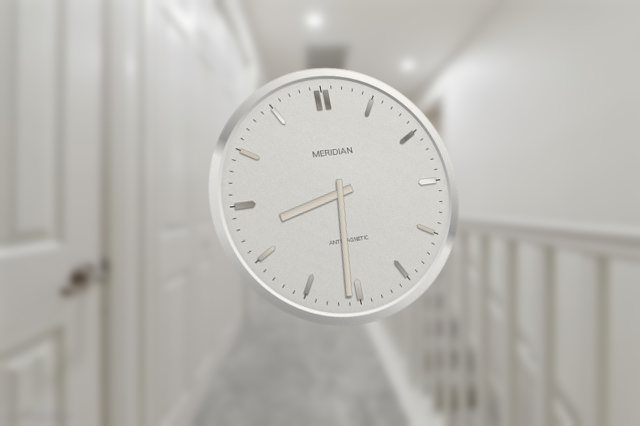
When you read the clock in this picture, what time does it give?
8:31
